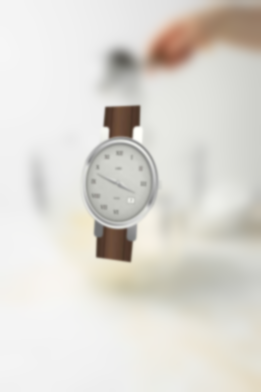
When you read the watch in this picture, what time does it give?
3:48
